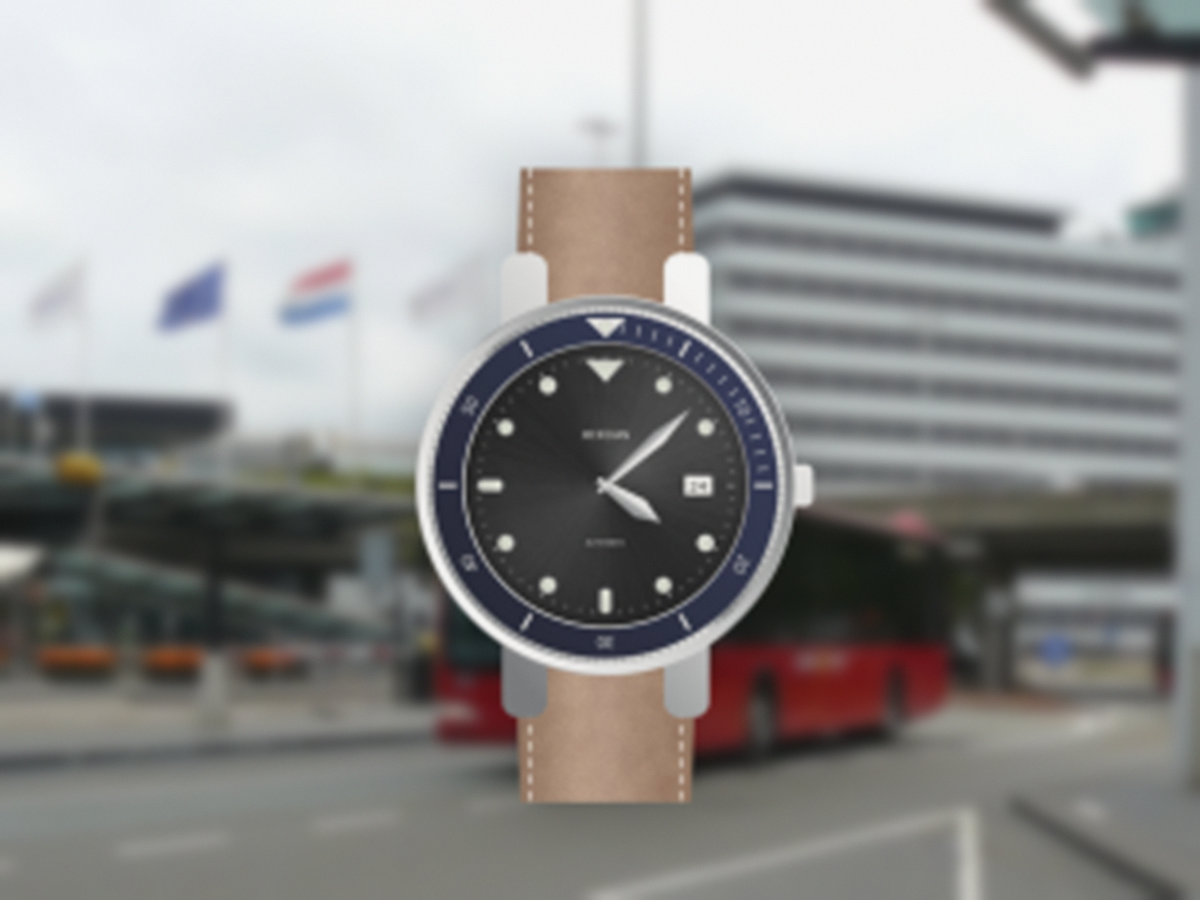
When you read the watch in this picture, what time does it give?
4:08
